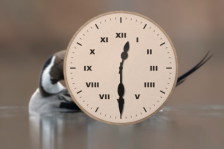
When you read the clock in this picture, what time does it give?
12:30
